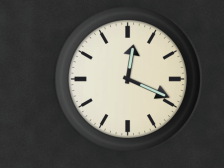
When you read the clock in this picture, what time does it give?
12:19
